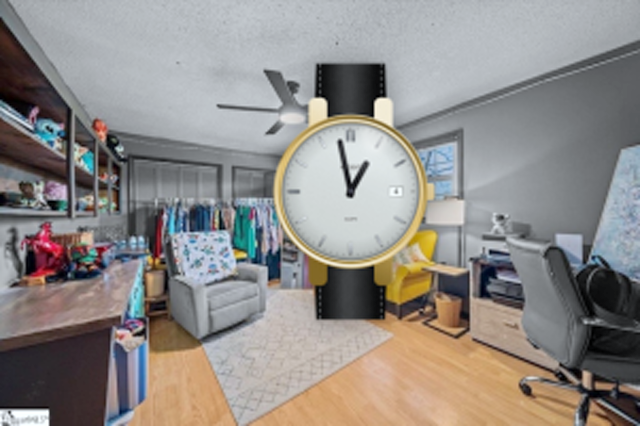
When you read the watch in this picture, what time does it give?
12:58
